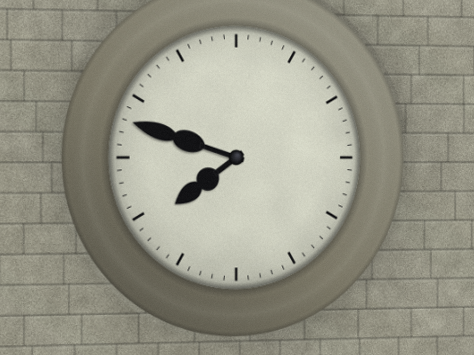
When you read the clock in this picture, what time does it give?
7:48
